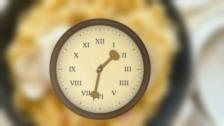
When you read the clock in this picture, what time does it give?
1:32
